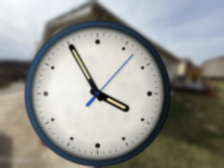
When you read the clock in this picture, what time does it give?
3:55:07
